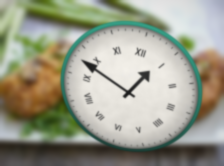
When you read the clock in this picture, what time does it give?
12:48
